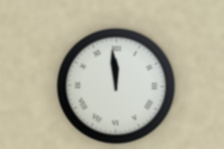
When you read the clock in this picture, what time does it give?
11:59
